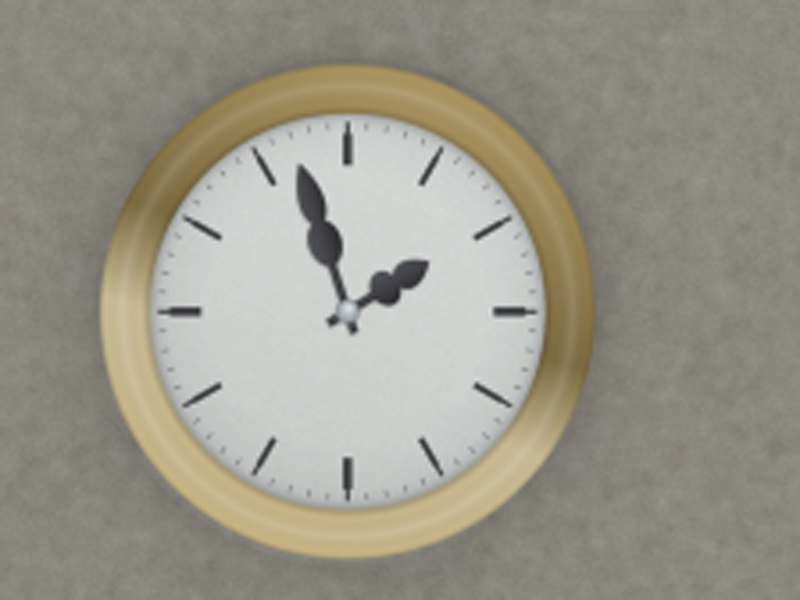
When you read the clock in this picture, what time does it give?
1:57
